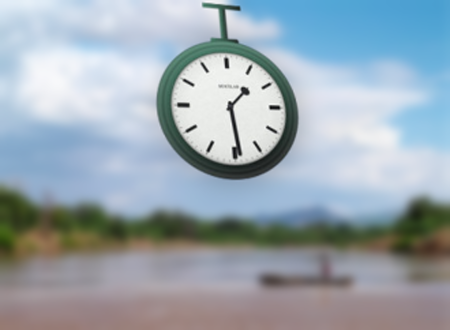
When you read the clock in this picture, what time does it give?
1:29
